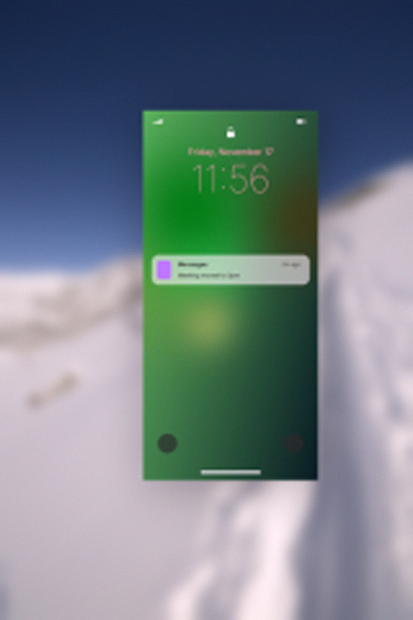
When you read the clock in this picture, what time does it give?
11:56
